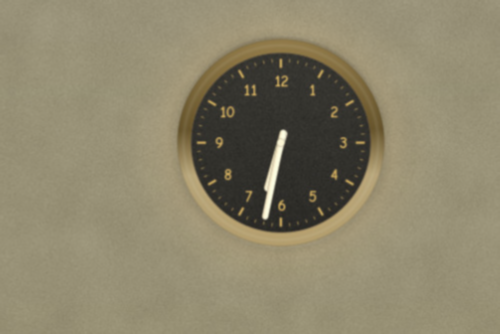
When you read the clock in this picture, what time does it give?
6:32
